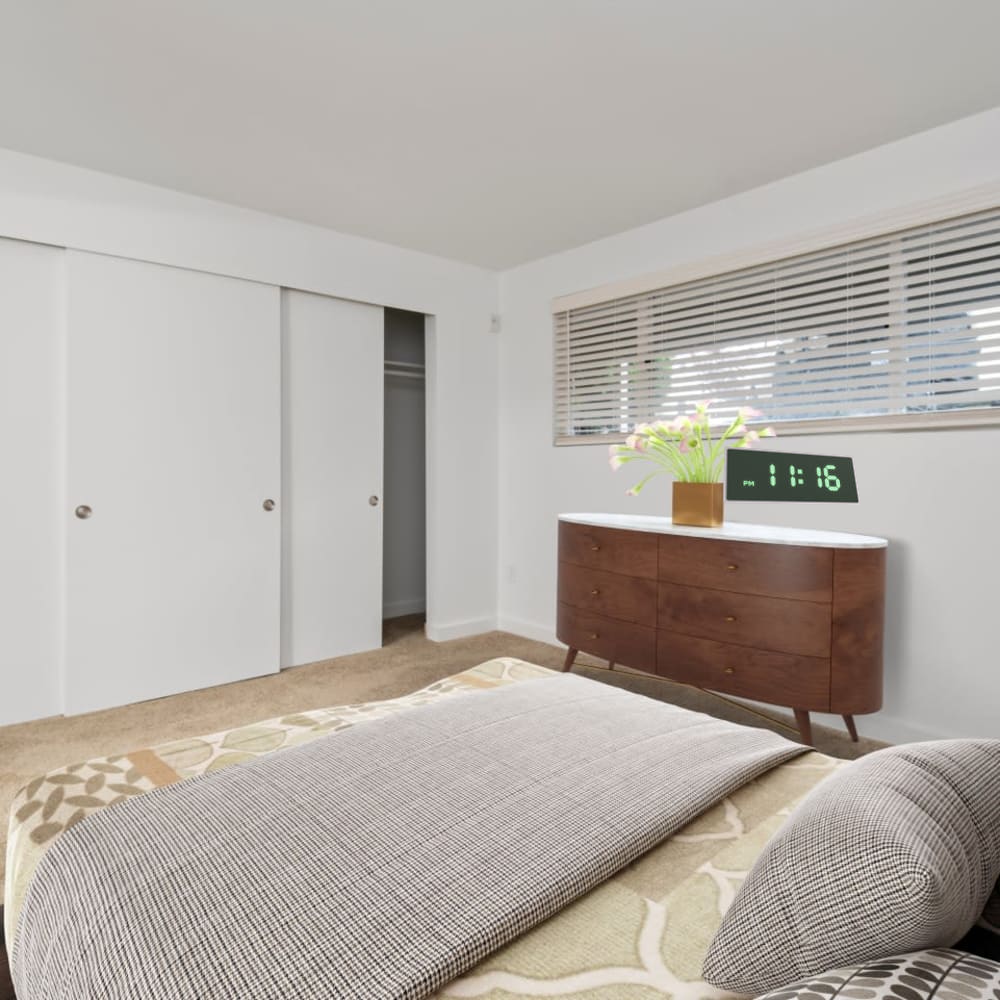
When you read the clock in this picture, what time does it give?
11:16
